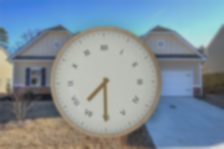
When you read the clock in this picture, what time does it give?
7:30
